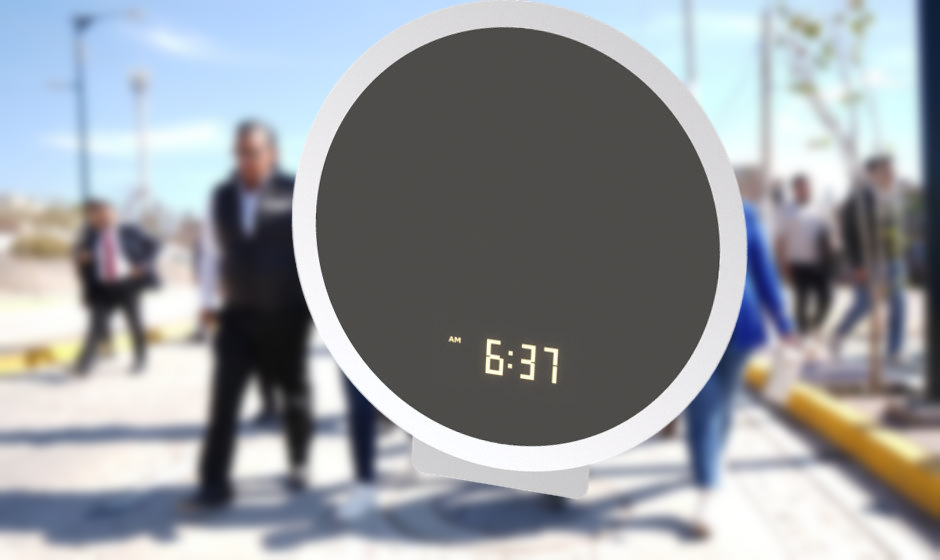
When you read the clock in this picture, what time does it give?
6:37
